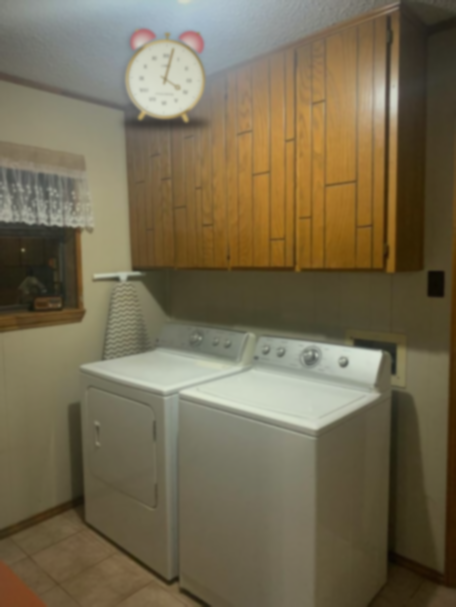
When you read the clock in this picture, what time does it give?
4:02
